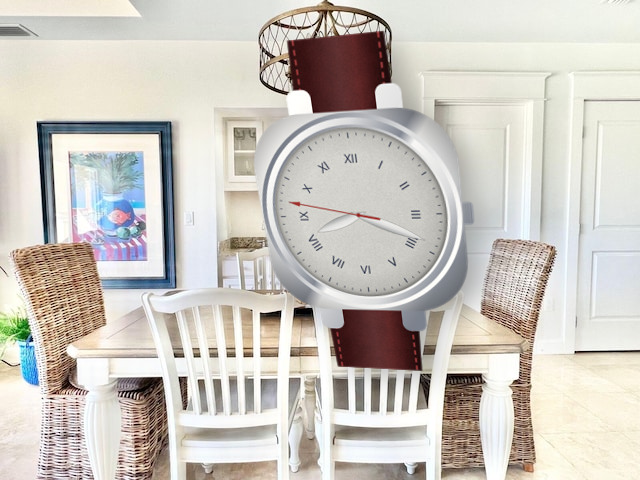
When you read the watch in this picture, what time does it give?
8:18:47
